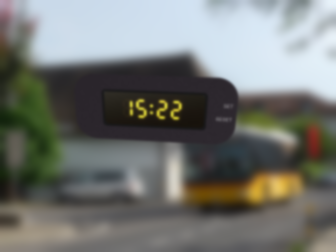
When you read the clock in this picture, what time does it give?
15:22
